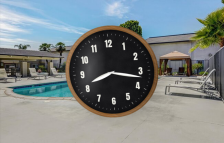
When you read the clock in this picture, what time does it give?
8:17
